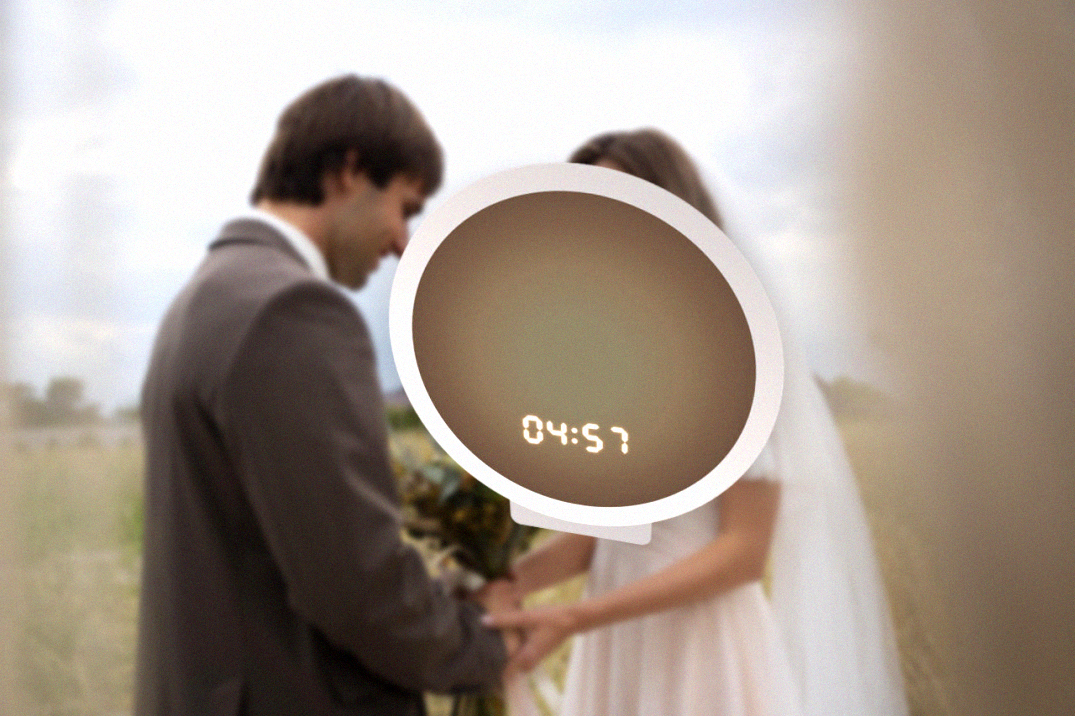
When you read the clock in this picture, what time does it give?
4:57
